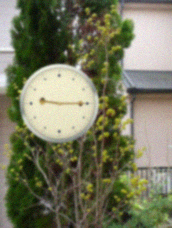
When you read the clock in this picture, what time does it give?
9:15
